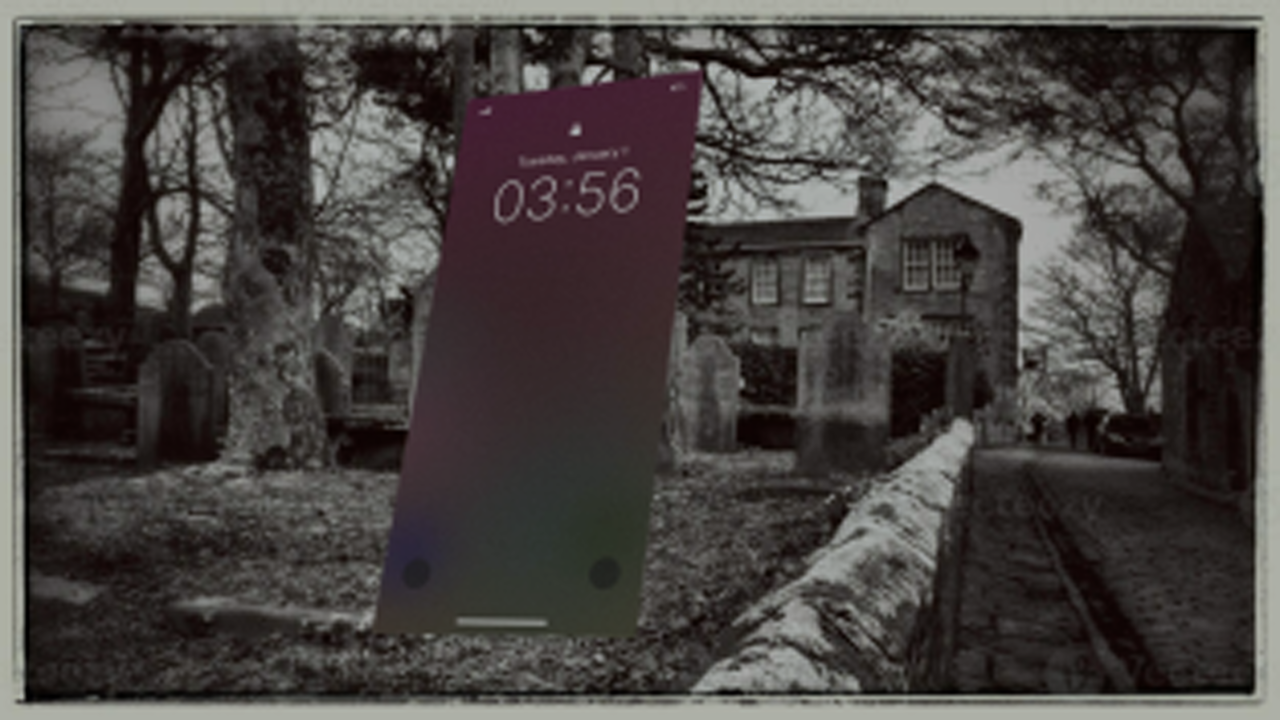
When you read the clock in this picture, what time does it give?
3:56
